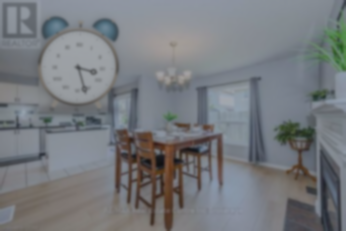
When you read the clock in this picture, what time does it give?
3:27
